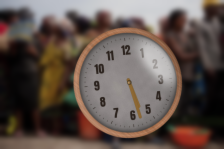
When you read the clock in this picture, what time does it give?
5:28
